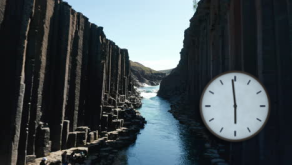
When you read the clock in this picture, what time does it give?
5:59
